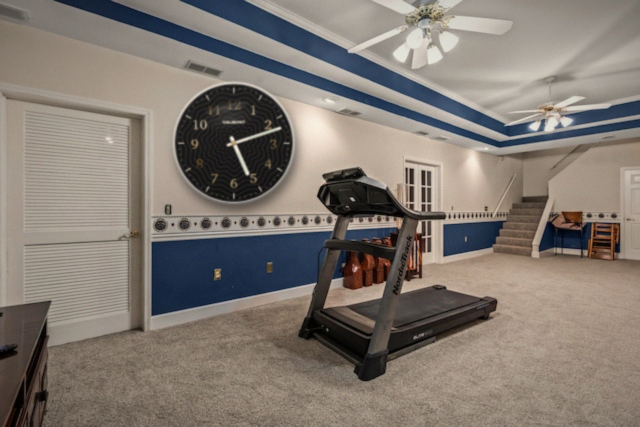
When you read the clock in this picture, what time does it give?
5:12
